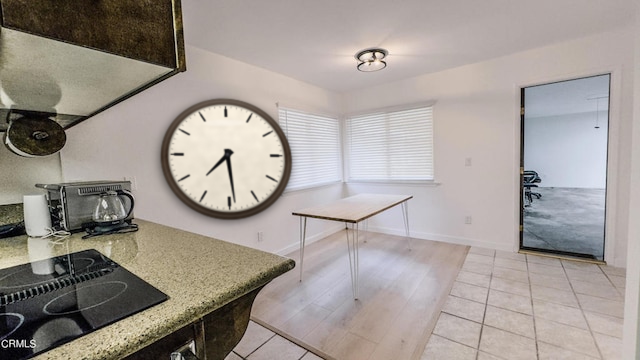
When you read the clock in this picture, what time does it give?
7:29
